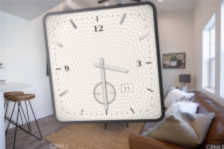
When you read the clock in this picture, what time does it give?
3:30
